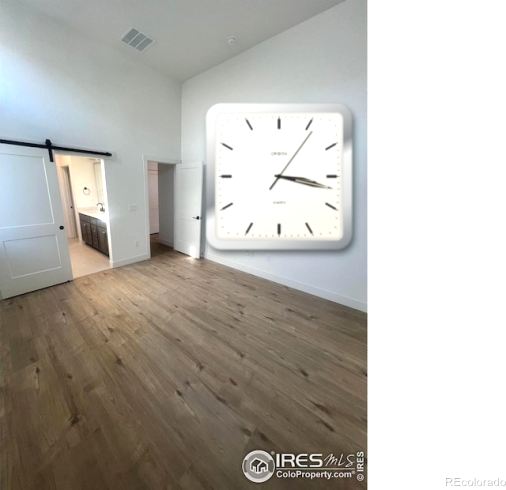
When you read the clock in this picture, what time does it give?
3:17:06
